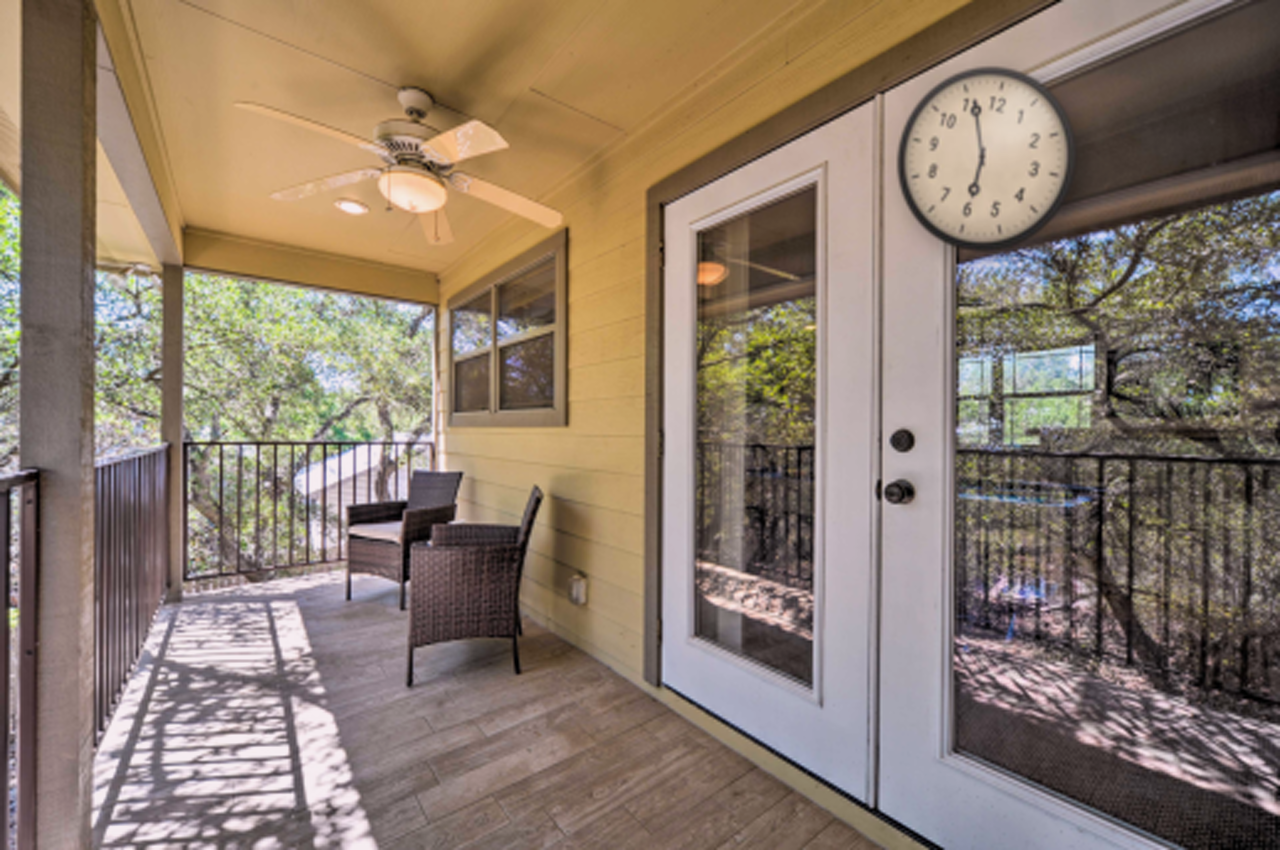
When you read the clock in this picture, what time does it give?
5:56
